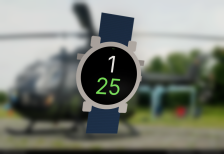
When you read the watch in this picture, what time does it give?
1:25
